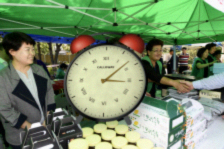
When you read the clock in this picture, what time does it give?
3:08
